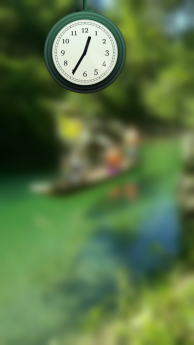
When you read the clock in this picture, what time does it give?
12:35
